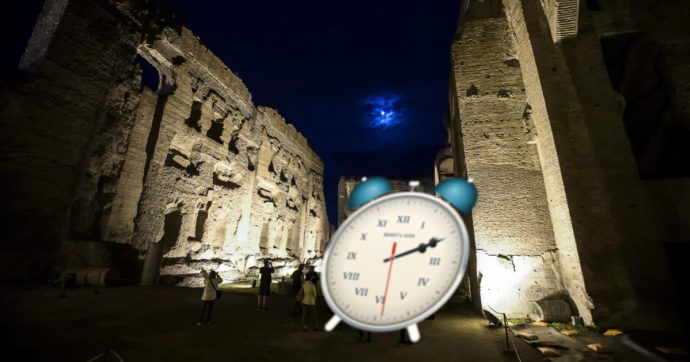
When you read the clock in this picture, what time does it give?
2:10:29
